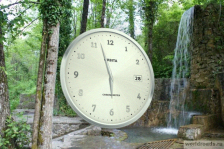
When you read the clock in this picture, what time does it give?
5:57
